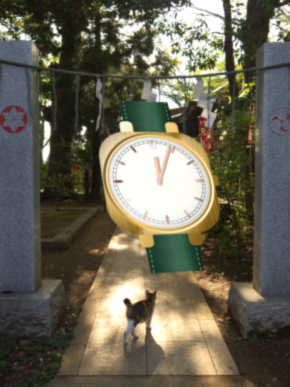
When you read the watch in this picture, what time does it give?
12:04
